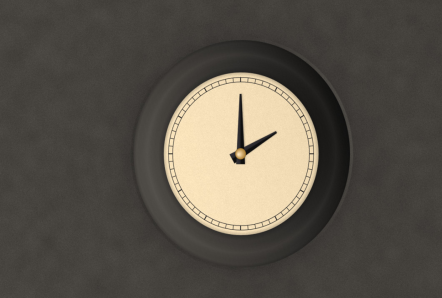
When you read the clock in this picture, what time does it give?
2:00
